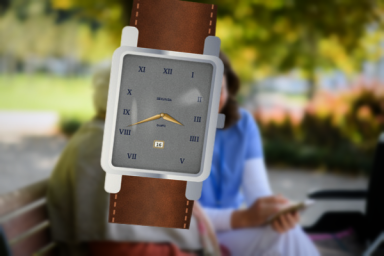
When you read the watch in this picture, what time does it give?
3:41
